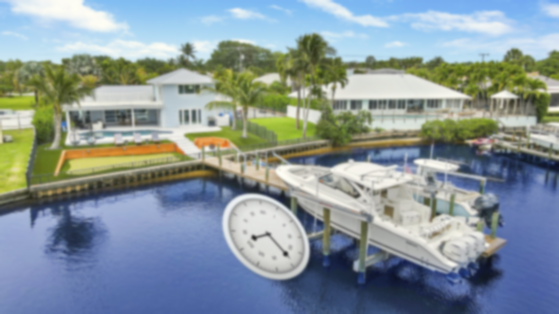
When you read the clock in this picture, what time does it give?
8:24
